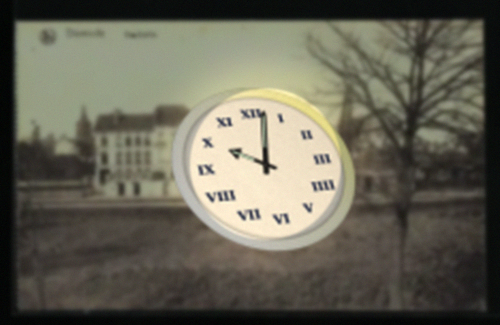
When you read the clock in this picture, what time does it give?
10:02
